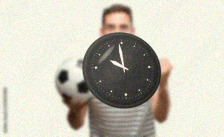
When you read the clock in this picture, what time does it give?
9:59
